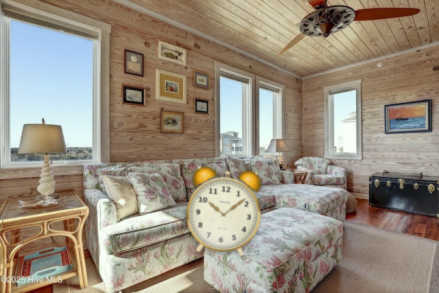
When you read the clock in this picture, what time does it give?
10:08
